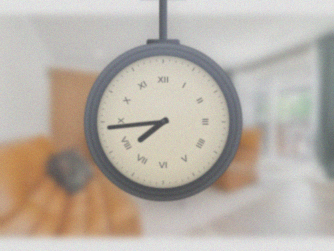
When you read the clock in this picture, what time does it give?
7:44
